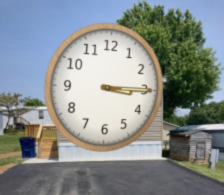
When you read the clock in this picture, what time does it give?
3:15
